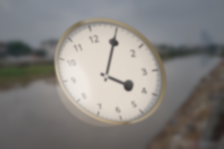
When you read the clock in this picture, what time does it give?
4:05
